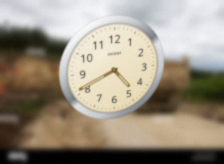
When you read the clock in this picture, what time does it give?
4:41
